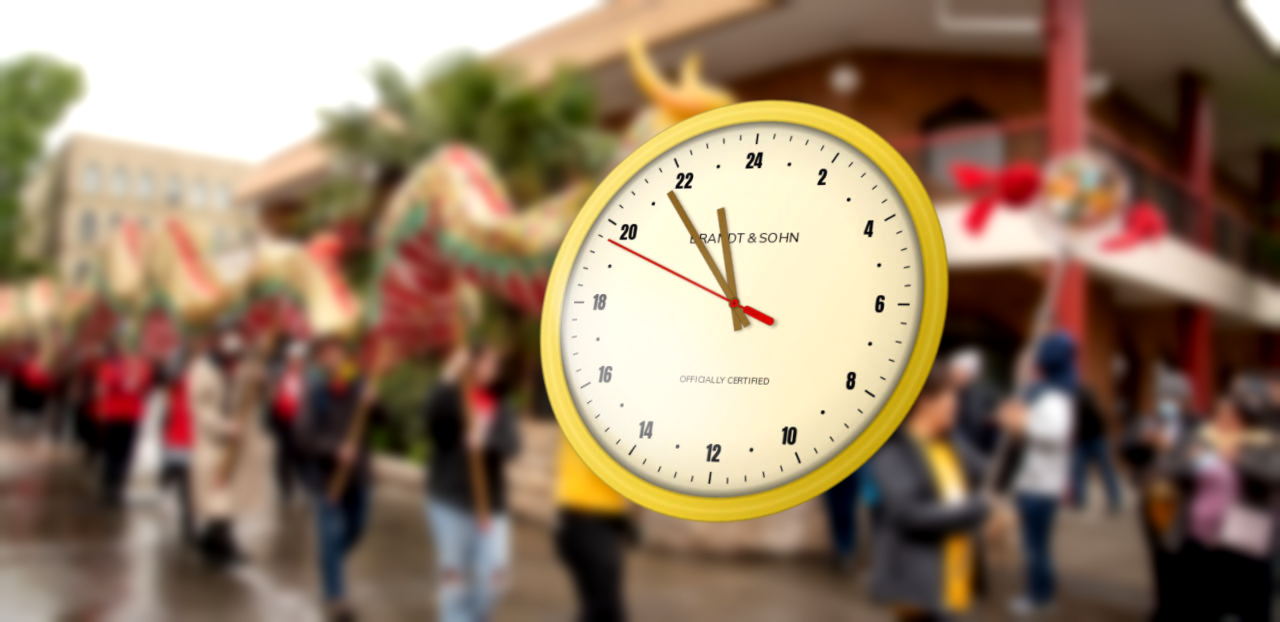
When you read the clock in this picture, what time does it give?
22:53:49
